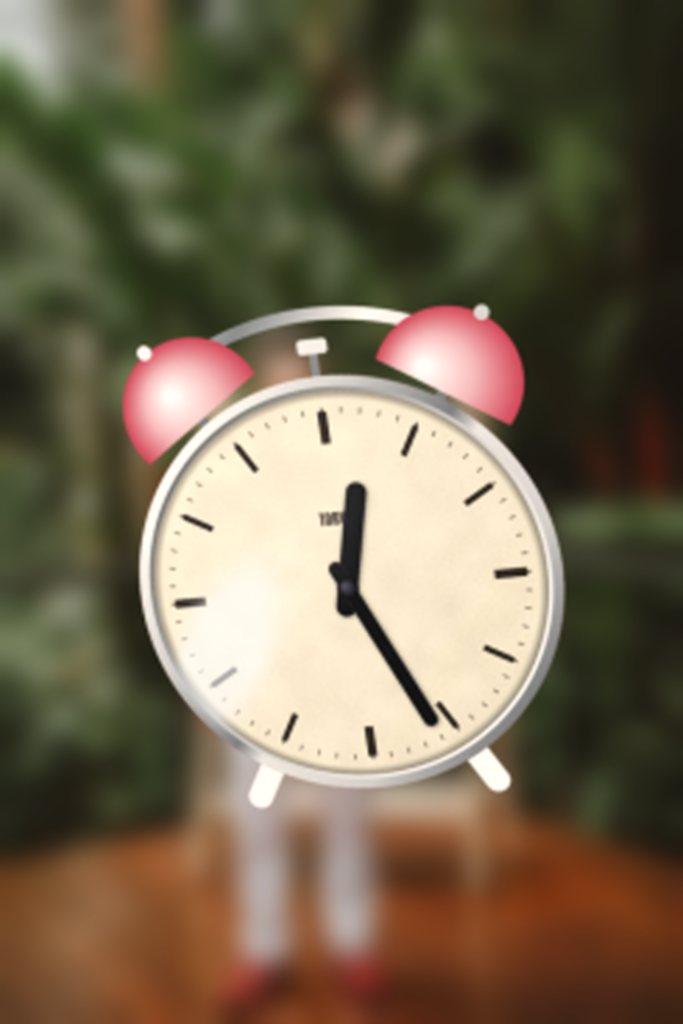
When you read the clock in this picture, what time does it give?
12:26
